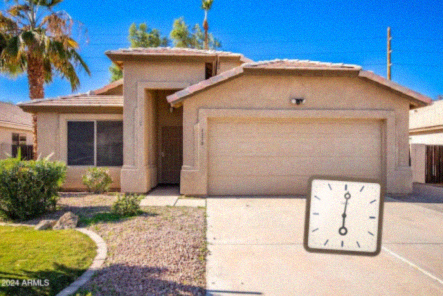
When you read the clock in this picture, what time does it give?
6:01
